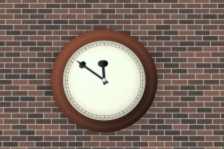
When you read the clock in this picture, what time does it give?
11:51
